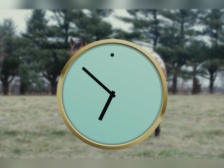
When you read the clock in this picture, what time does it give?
6:52
